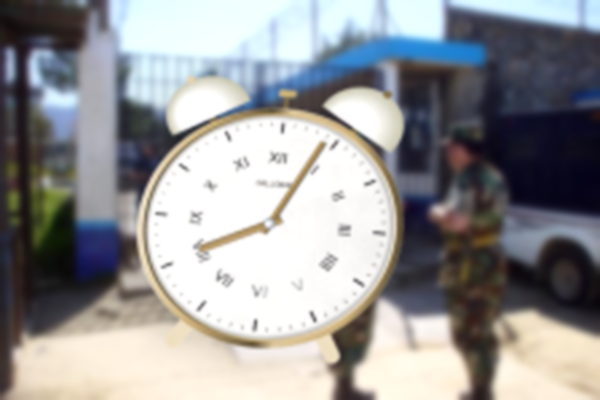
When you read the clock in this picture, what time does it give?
8:04
